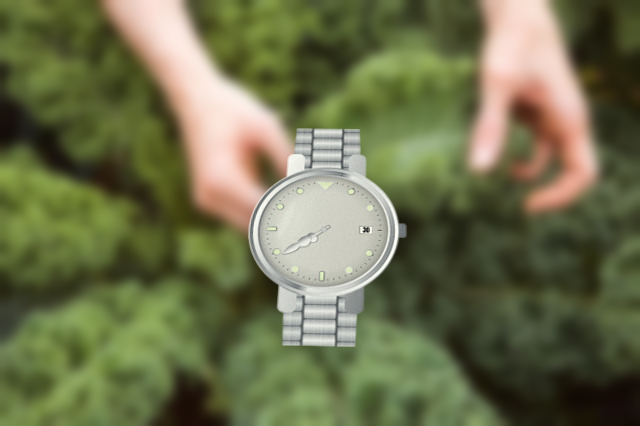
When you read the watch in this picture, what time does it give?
7:39
